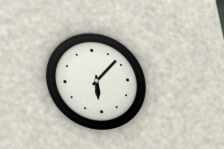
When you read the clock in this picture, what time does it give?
6:08
